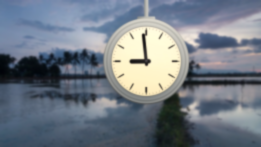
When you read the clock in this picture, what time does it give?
8:59
